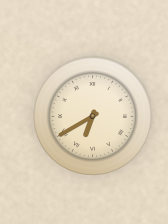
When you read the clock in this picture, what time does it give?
6:40
